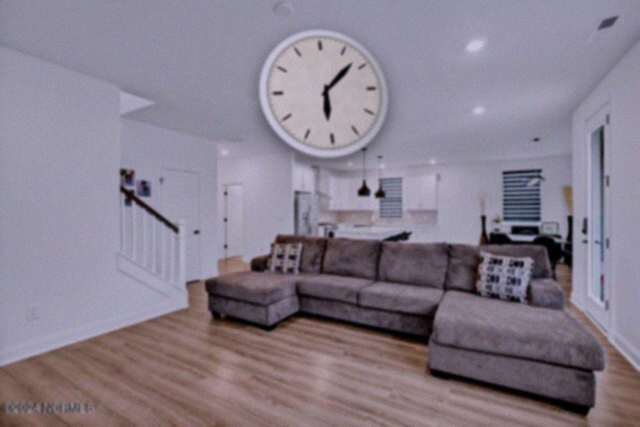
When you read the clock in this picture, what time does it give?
6:08
